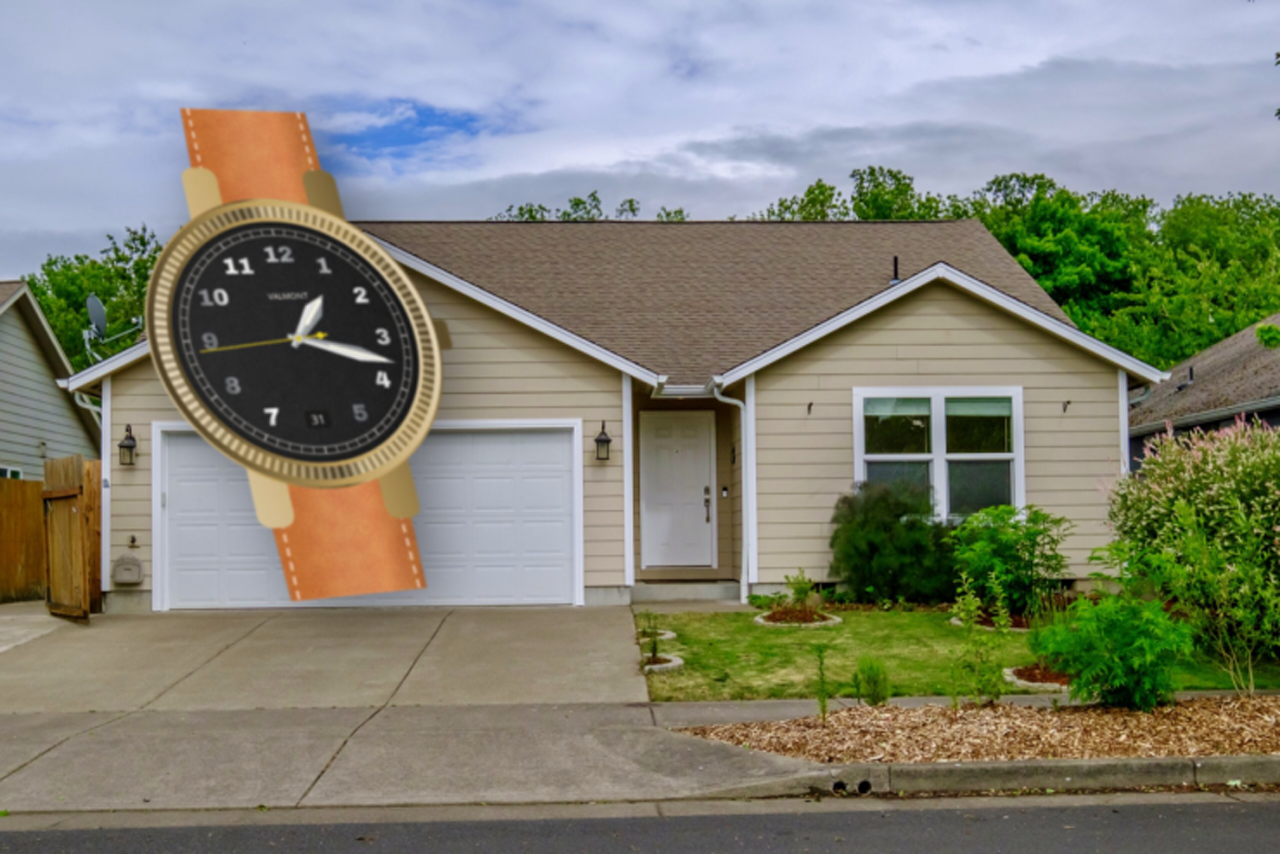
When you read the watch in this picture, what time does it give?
1:17:44
